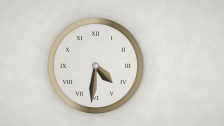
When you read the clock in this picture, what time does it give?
4:31
